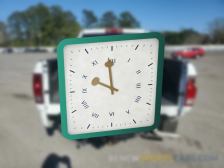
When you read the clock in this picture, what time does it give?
9:59
